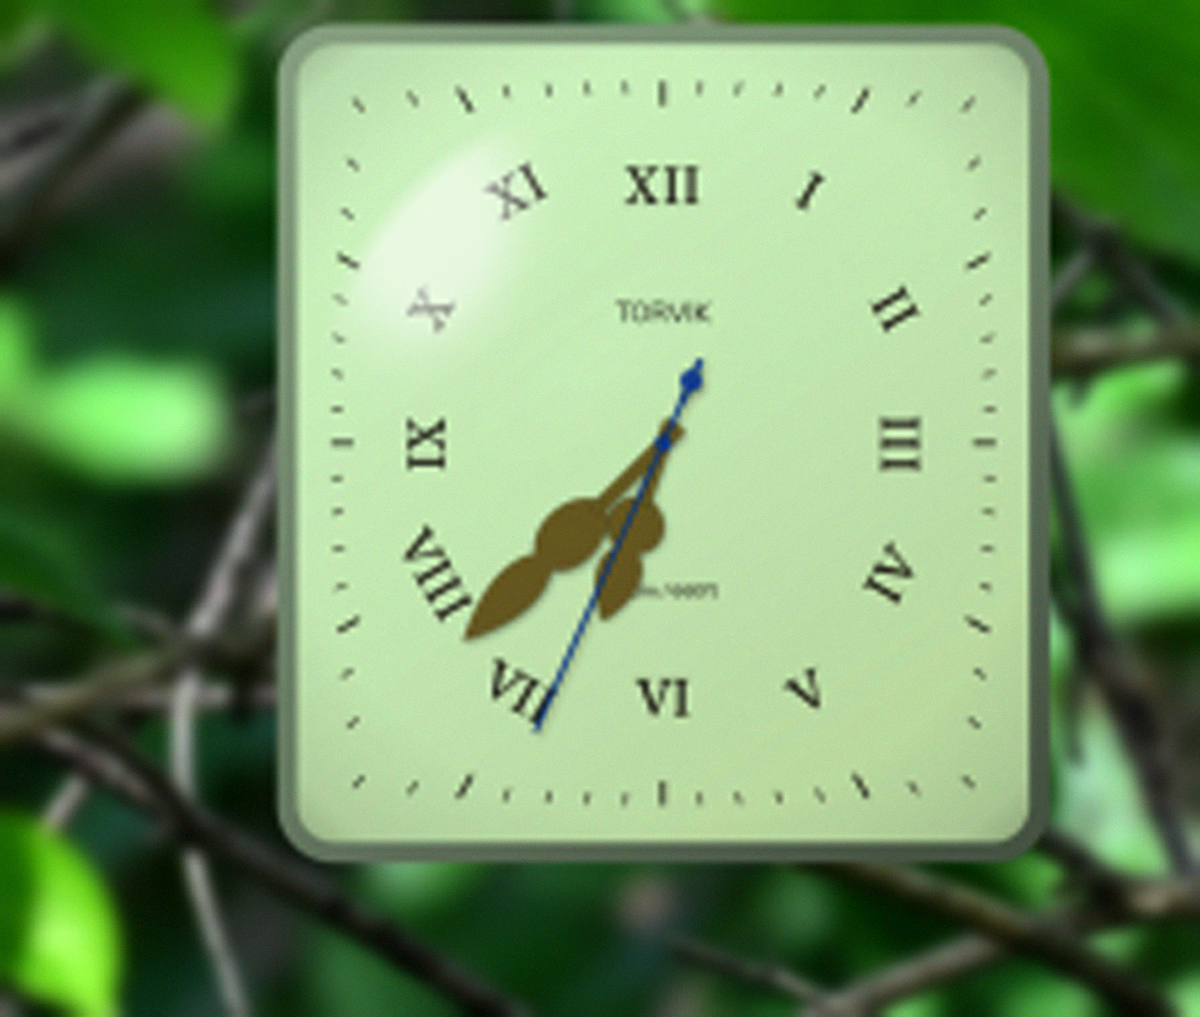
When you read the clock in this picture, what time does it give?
6:37:34
